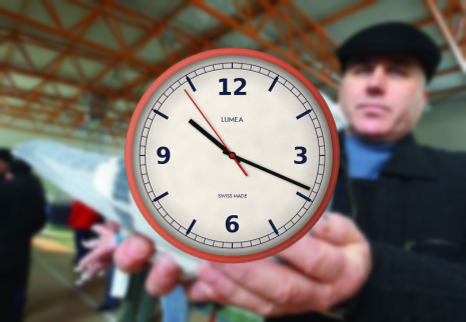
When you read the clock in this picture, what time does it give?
10:18:54
